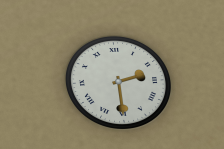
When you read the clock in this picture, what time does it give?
2:30
